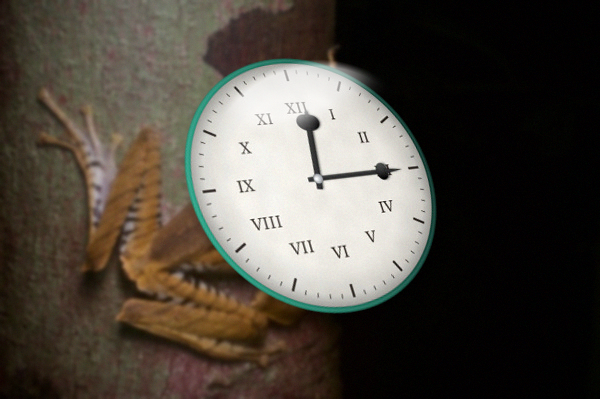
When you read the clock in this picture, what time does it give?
12:15
